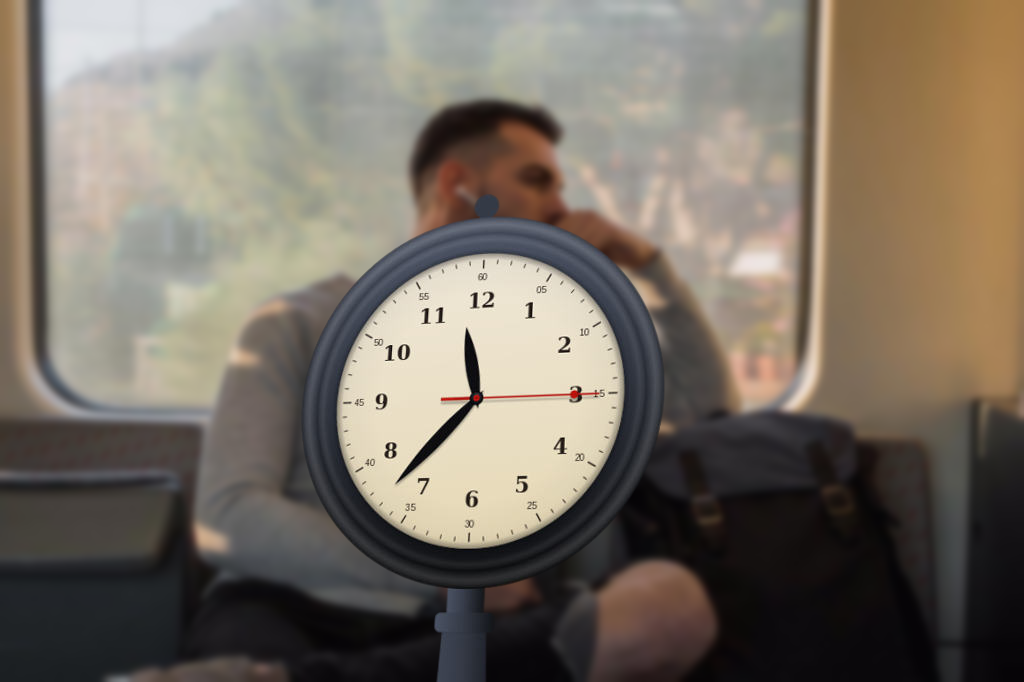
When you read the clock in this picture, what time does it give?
11:37:15
